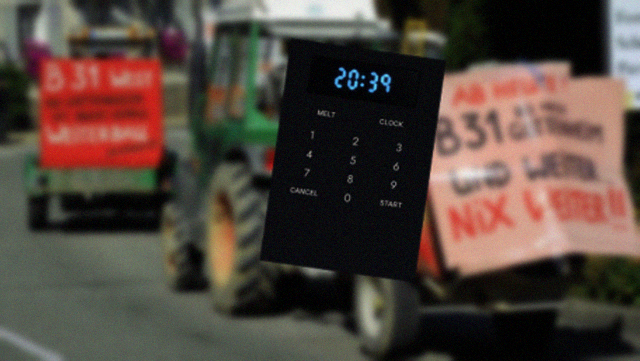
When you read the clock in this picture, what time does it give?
20:39
